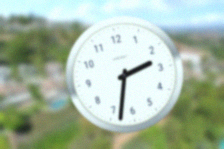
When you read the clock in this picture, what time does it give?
2:33
